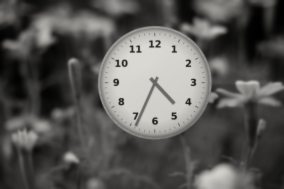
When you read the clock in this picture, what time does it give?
4:34
